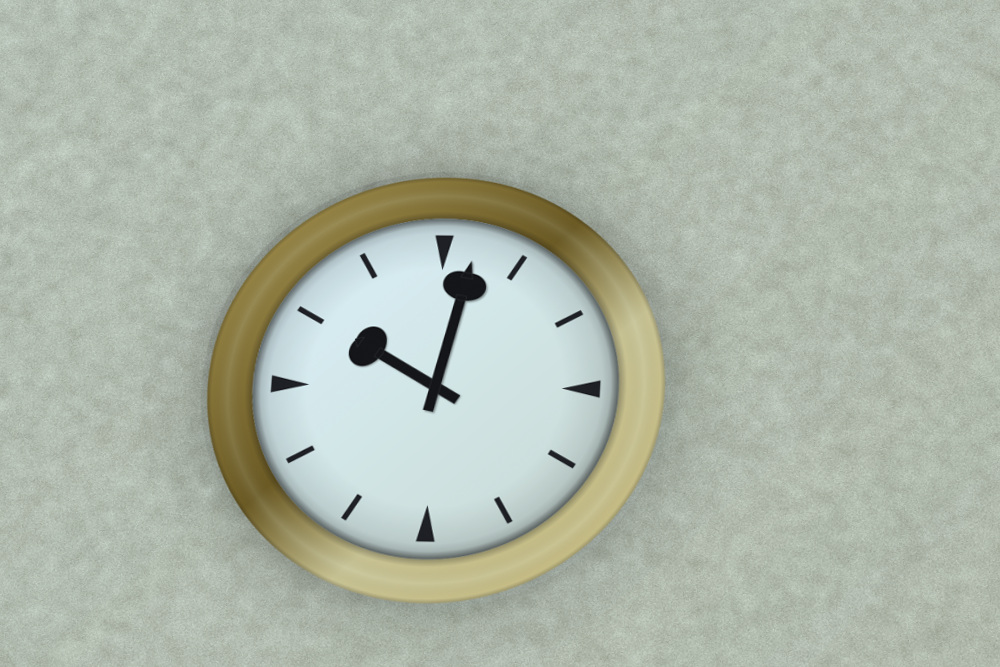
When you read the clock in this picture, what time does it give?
10:02
